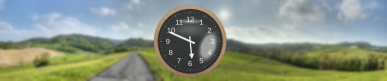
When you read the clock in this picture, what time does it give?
5:49
